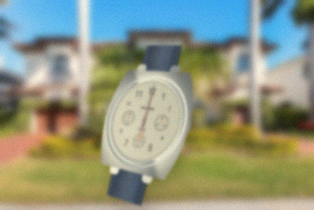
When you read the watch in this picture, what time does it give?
6:00
